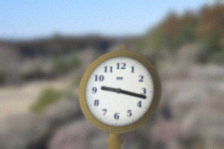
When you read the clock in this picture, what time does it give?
9:17
